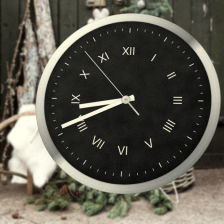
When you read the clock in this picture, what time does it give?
8:40:53
